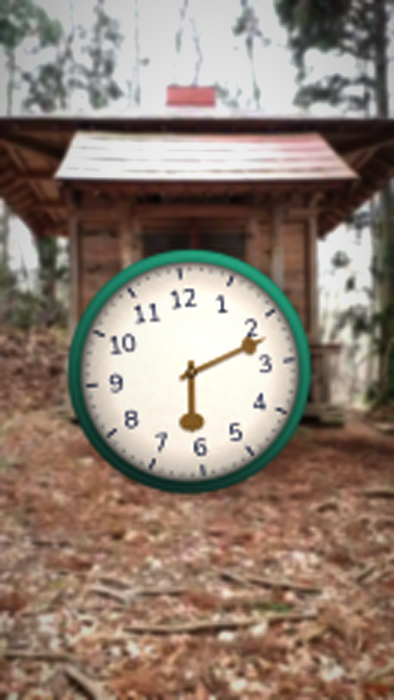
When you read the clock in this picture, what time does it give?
6:12
